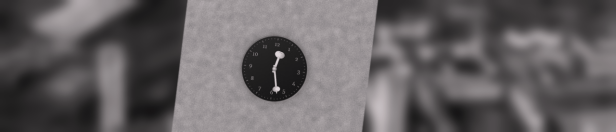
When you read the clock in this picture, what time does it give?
12:28
